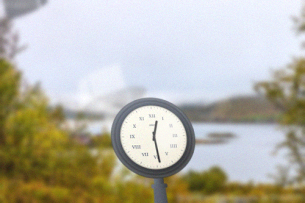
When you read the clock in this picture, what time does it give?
12:29
